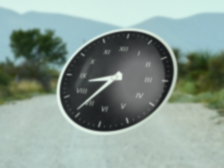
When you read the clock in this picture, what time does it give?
8:36
